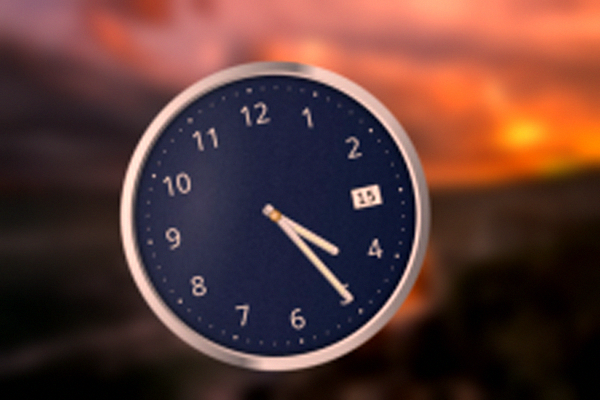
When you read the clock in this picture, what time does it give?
4:25
